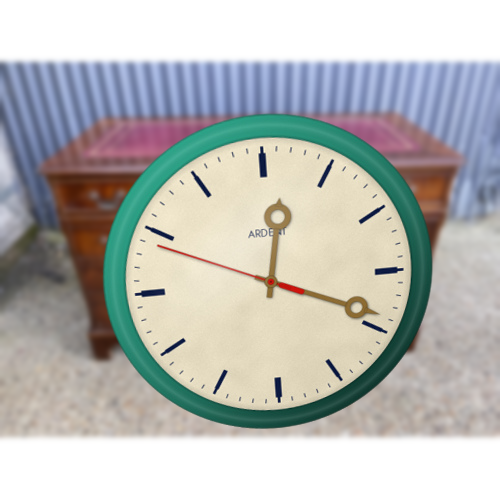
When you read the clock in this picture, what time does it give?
12:18:49
